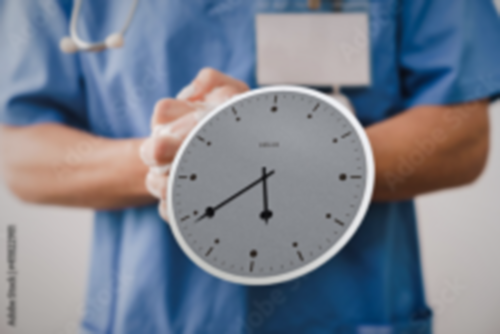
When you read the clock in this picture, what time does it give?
5:39
